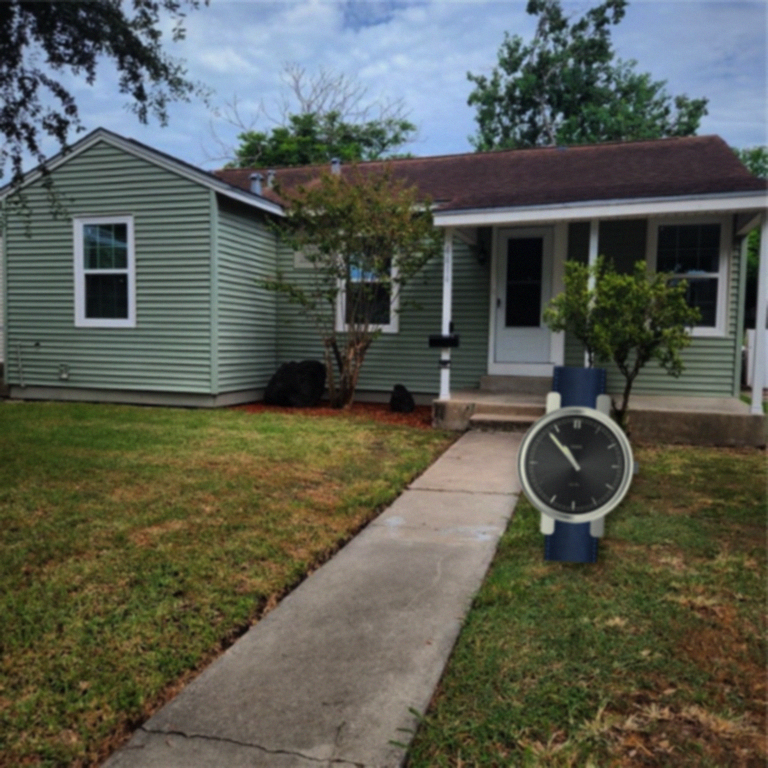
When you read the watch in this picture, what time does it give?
10:53
